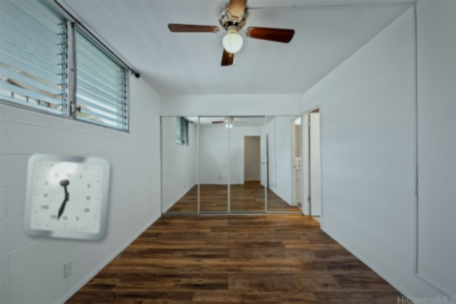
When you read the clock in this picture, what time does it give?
11:33
